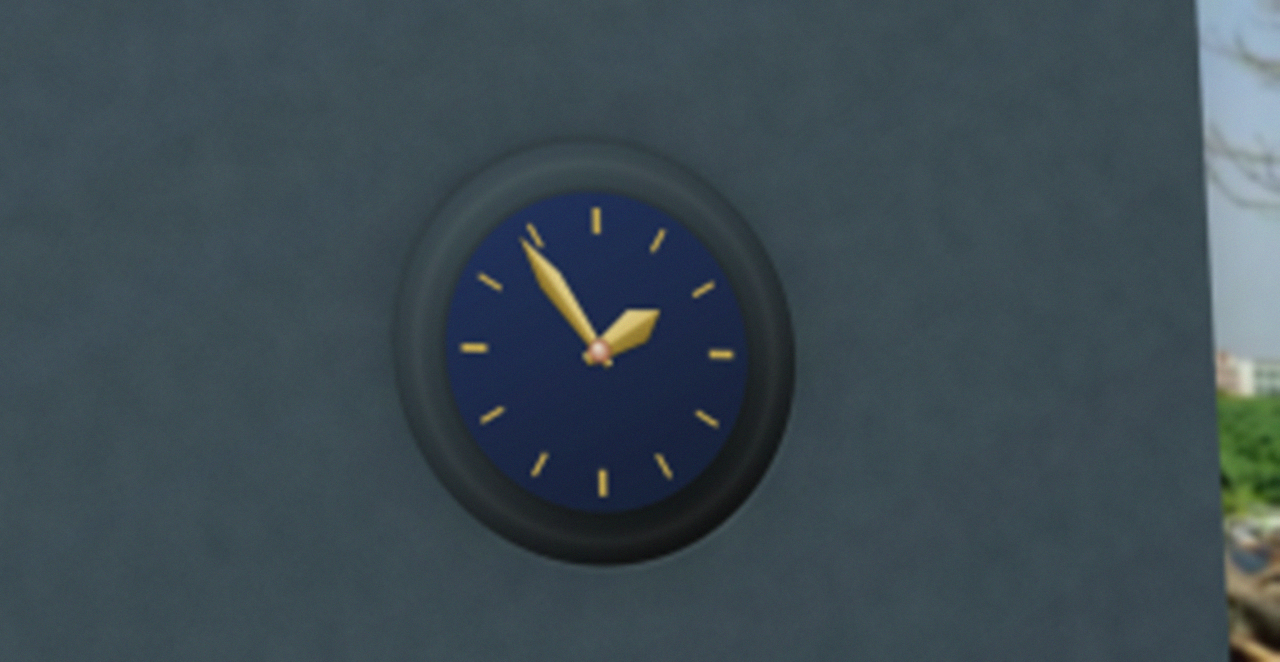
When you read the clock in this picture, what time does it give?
1:54
